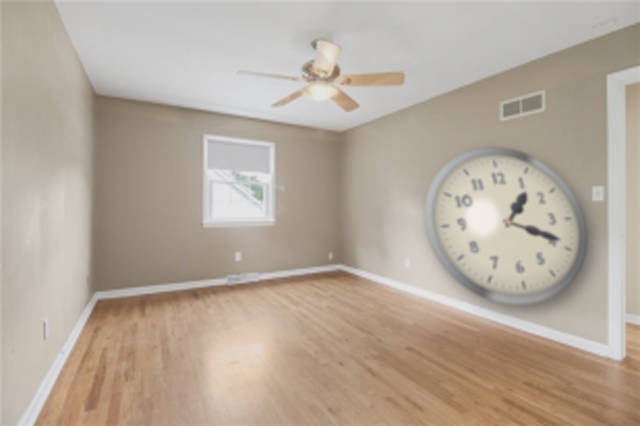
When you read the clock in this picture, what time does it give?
1:19
